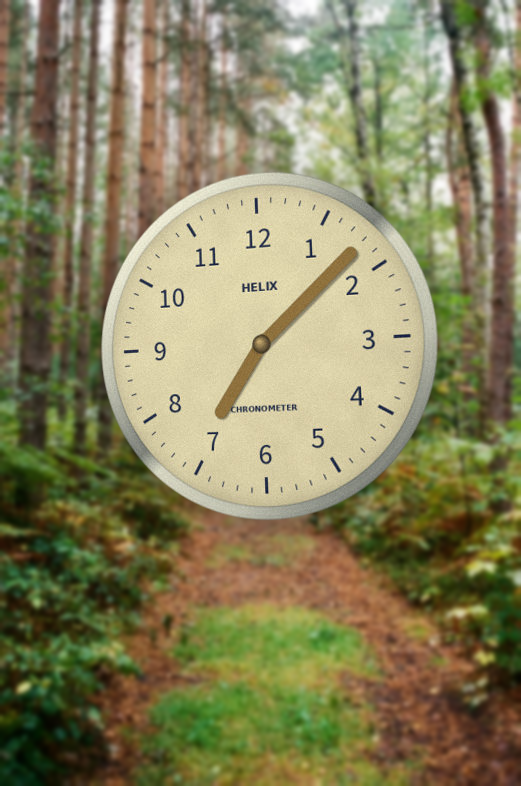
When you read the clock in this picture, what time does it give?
7:08
